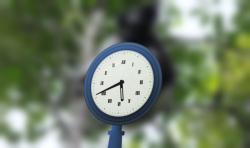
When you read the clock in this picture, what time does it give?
5:41
